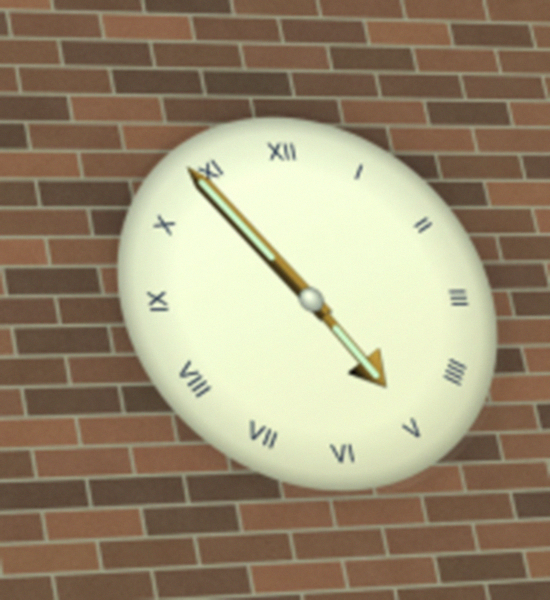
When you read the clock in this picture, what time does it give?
4:54
